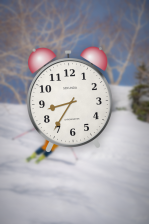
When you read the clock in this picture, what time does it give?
8:36
